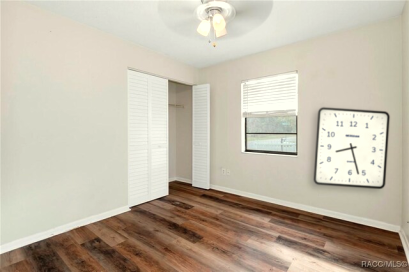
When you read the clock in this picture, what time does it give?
8:27
